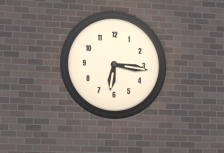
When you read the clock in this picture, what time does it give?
6:16
